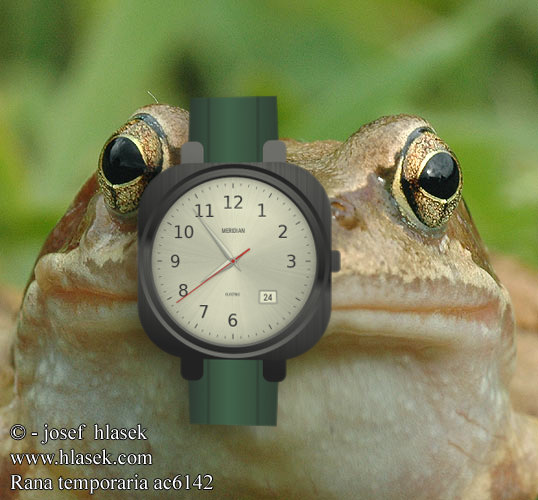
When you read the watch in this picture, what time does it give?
7:53:39
